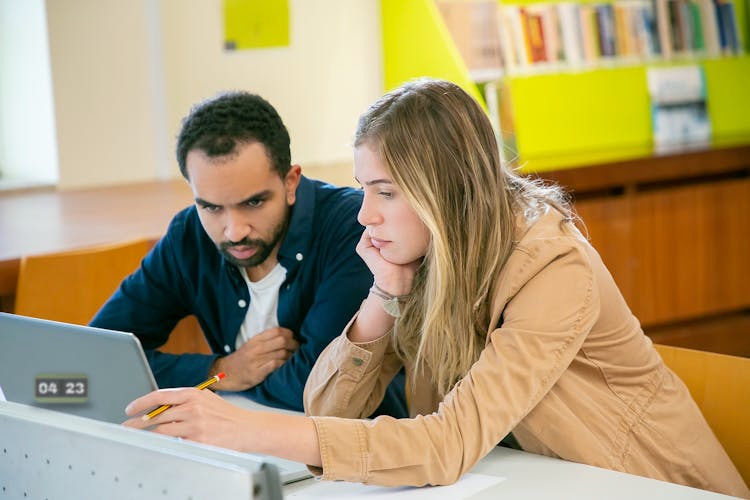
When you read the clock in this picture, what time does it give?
4:23
